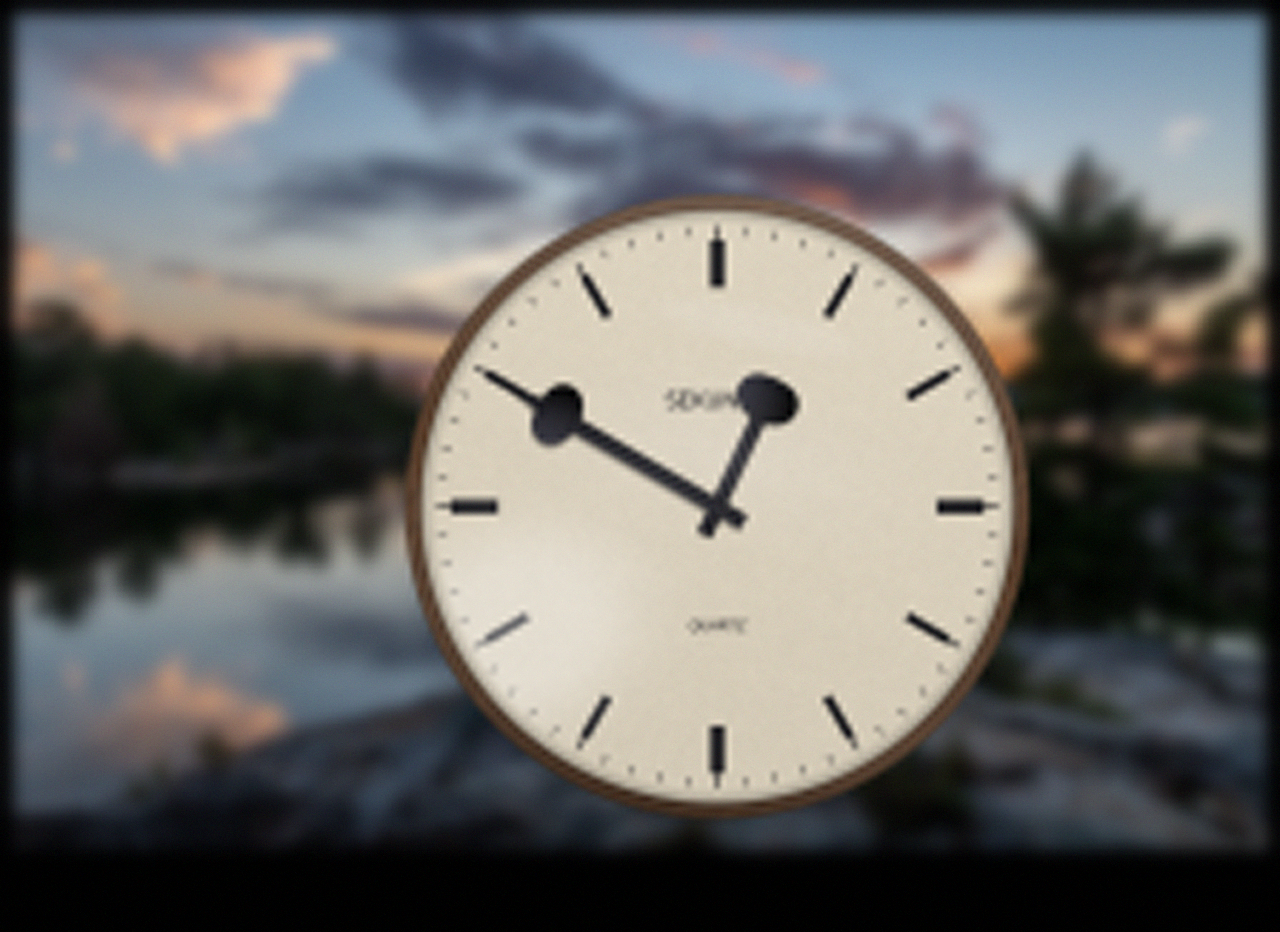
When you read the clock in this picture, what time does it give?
12:50
